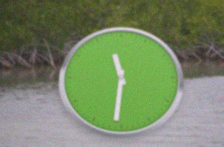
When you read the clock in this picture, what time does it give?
11:31
